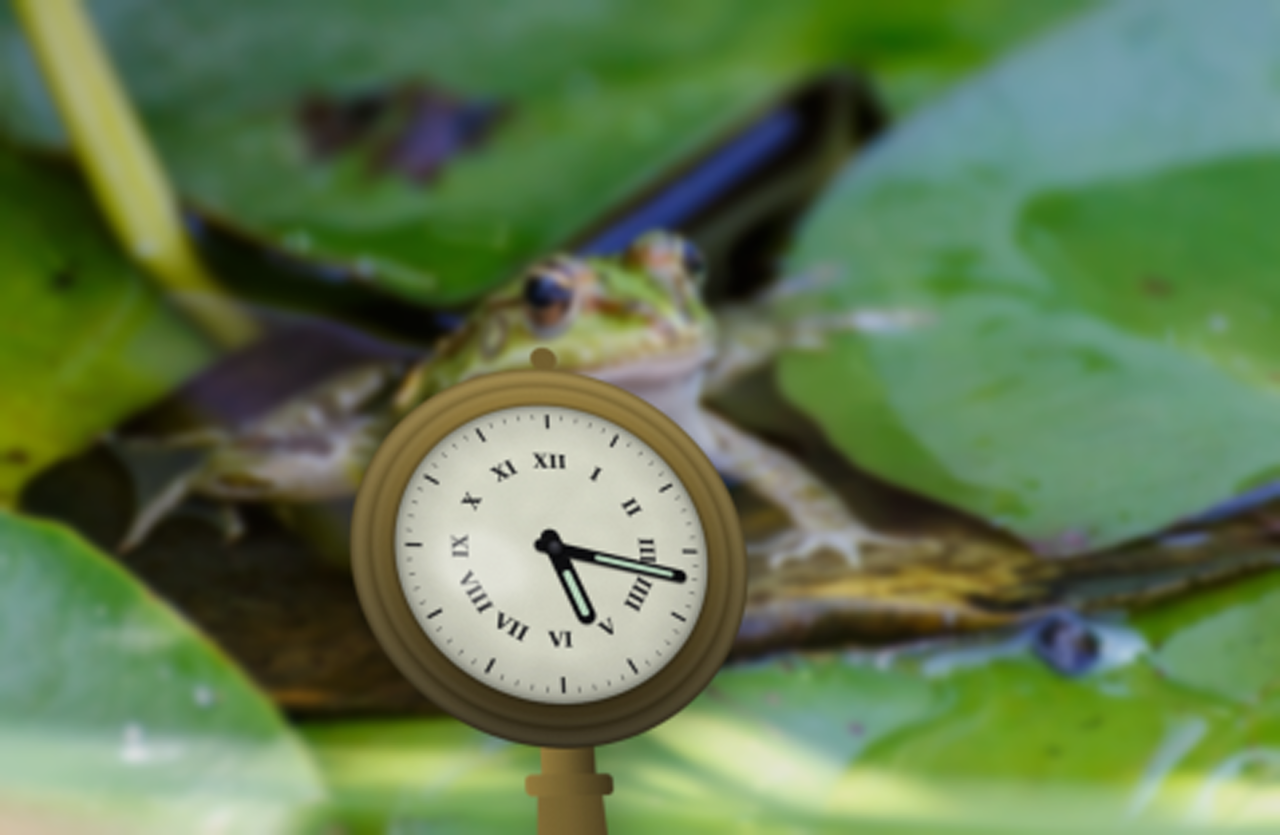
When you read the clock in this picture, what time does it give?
5:17
